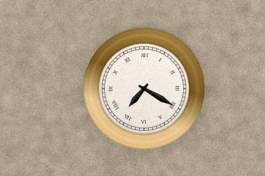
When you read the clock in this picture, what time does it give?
7:20
